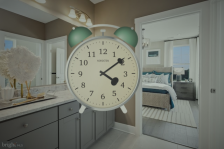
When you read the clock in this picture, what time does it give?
4:09
